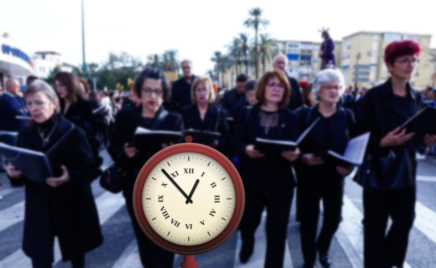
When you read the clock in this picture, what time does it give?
12:53
